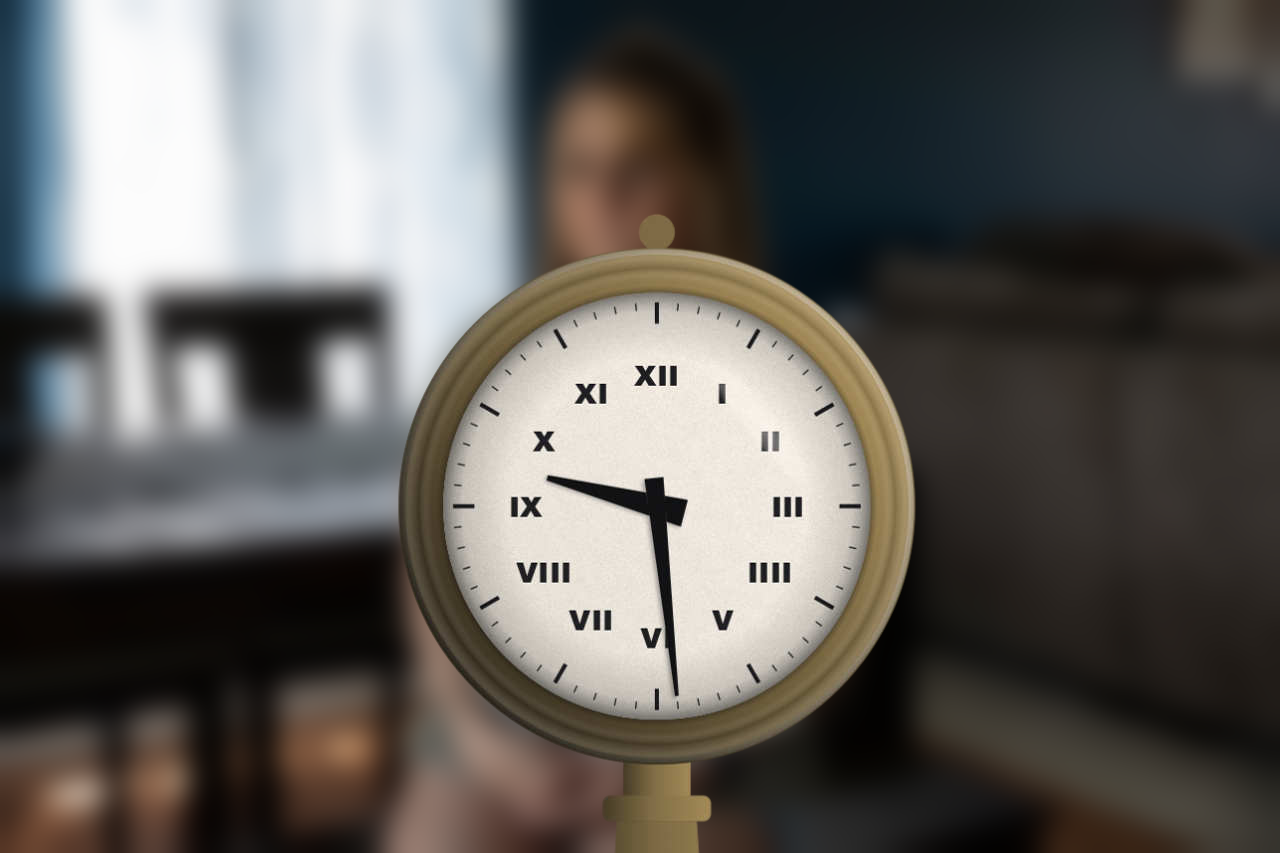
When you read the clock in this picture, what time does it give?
9:29
